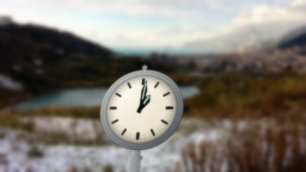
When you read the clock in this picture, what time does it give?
1:01
